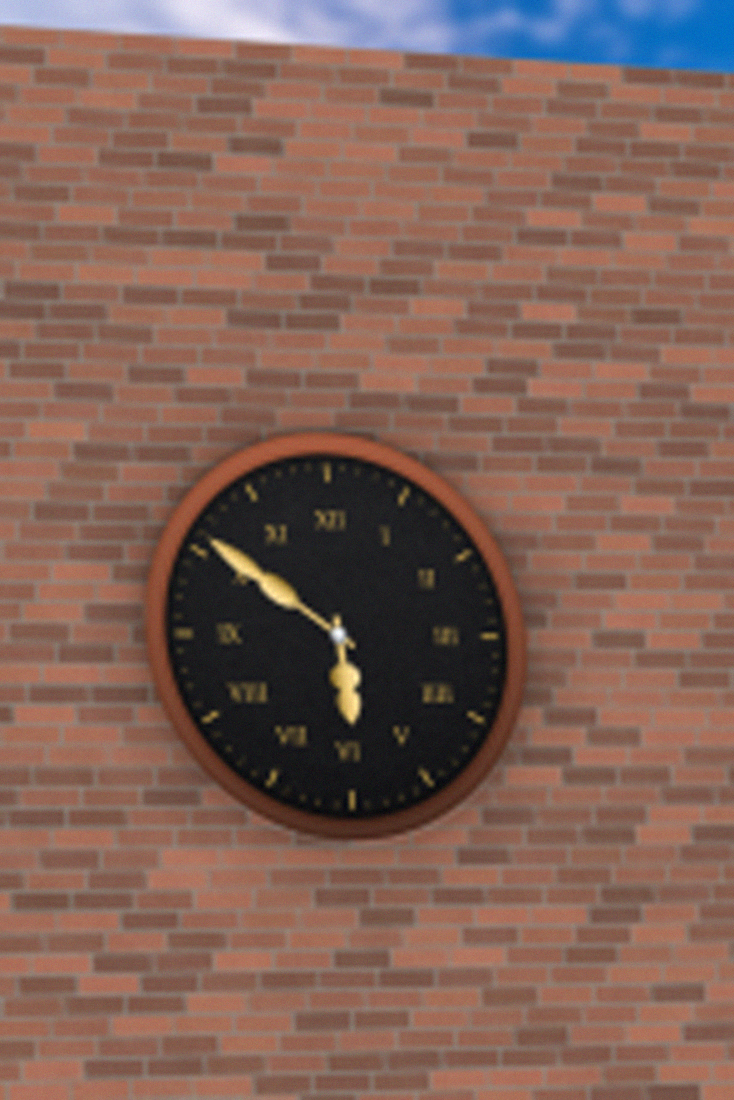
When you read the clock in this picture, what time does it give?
5:51
